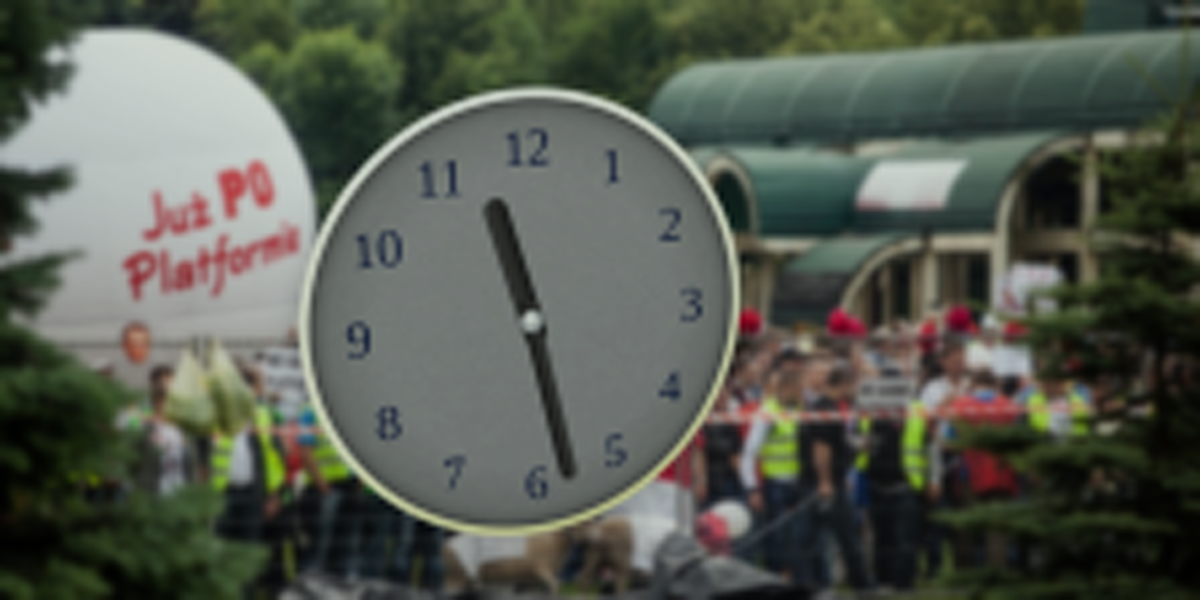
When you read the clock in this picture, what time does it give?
11:28
